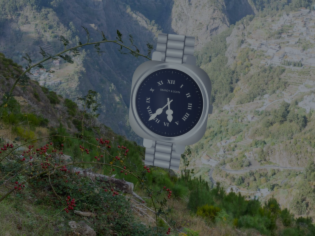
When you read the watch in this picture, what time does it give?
5:37
